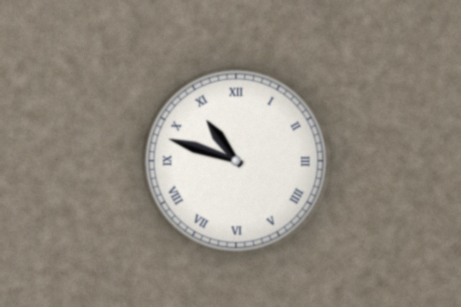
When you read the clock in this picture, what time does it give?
10:48
